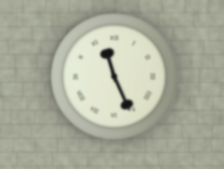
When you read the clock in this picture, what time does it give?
11:26
